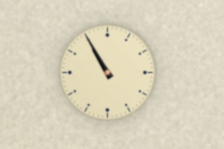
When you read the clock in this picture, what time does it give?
10:55
